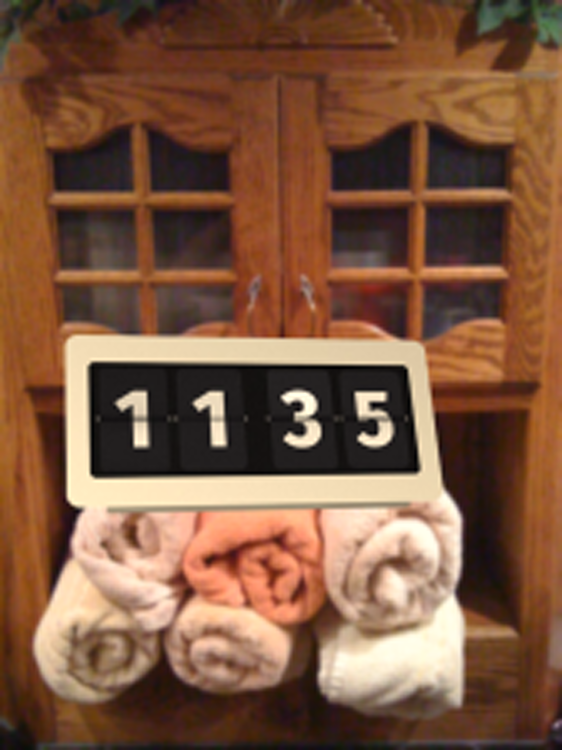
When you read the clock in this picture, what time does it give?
11:35
